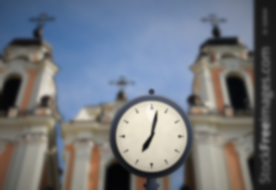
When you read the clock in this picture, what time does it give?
7:02
